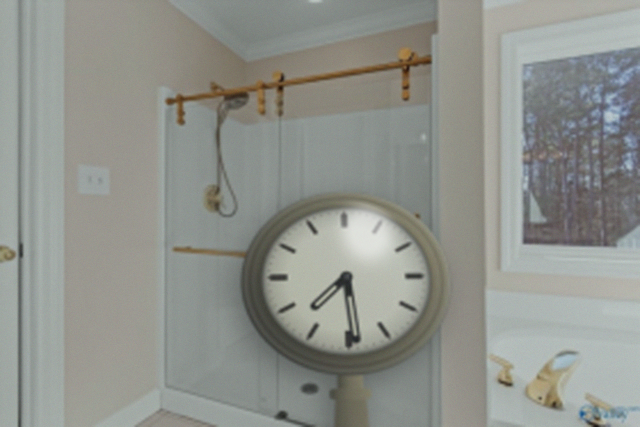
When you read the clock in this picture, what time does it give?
7:29
